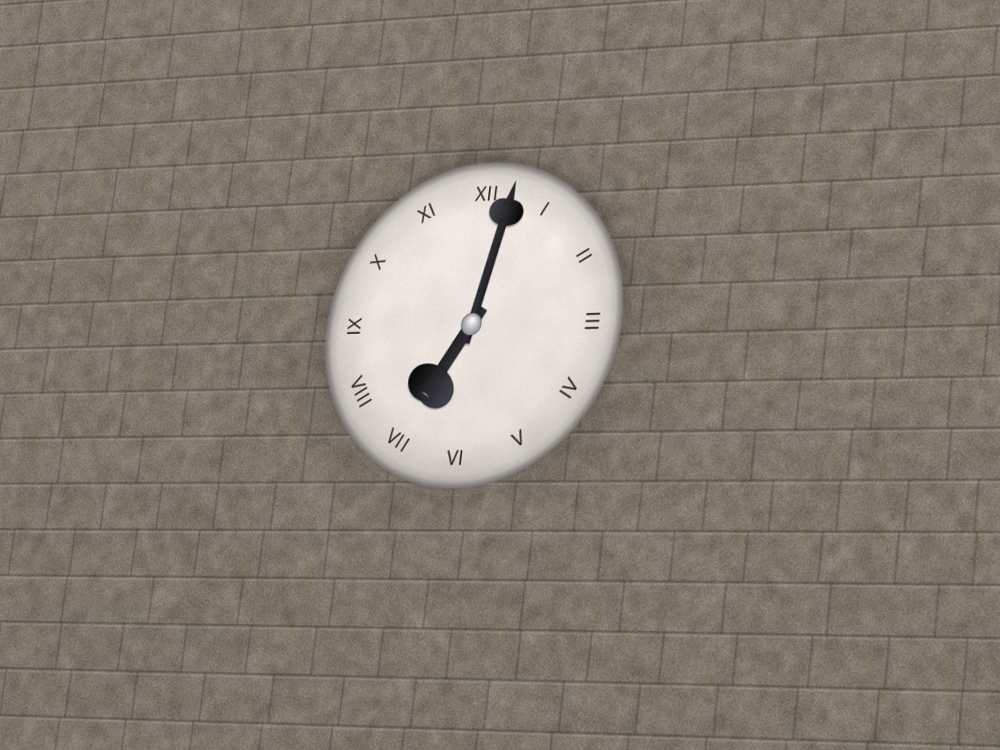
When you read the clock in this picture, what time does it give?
7:02
